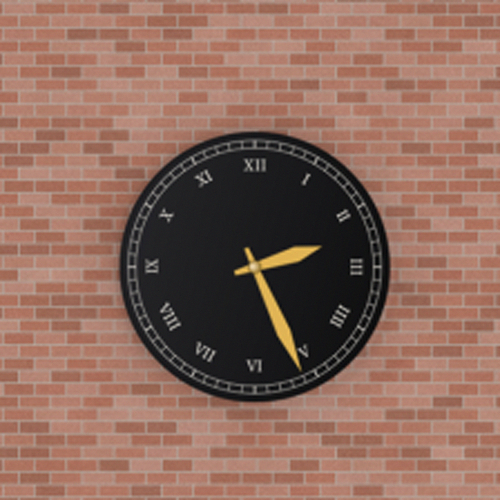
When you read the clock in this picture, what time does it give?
2:26
